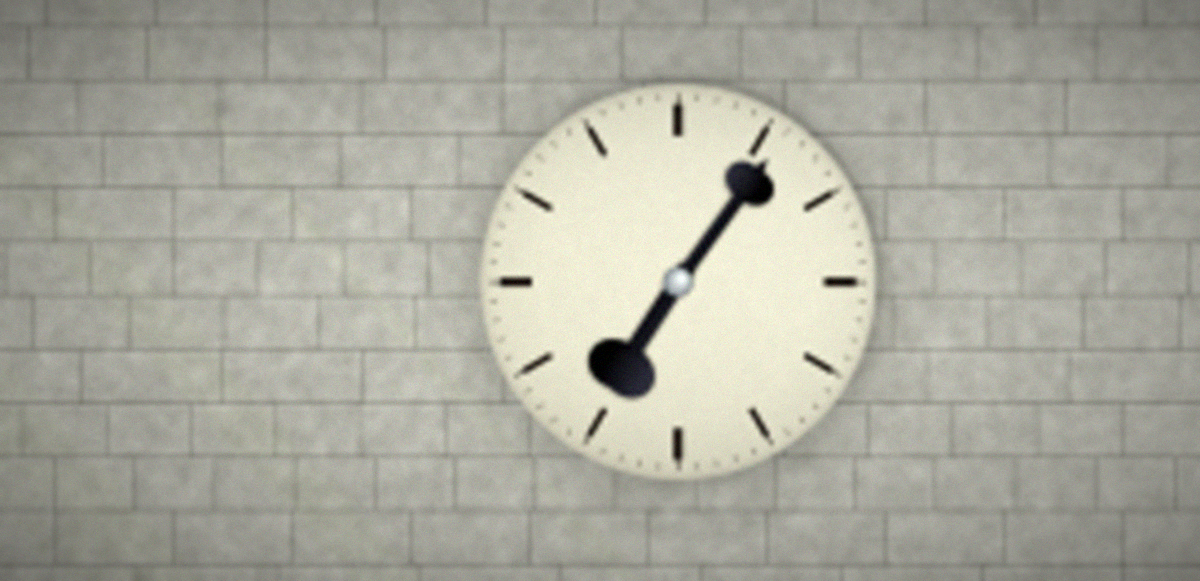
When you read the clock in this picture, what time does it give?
7:06
